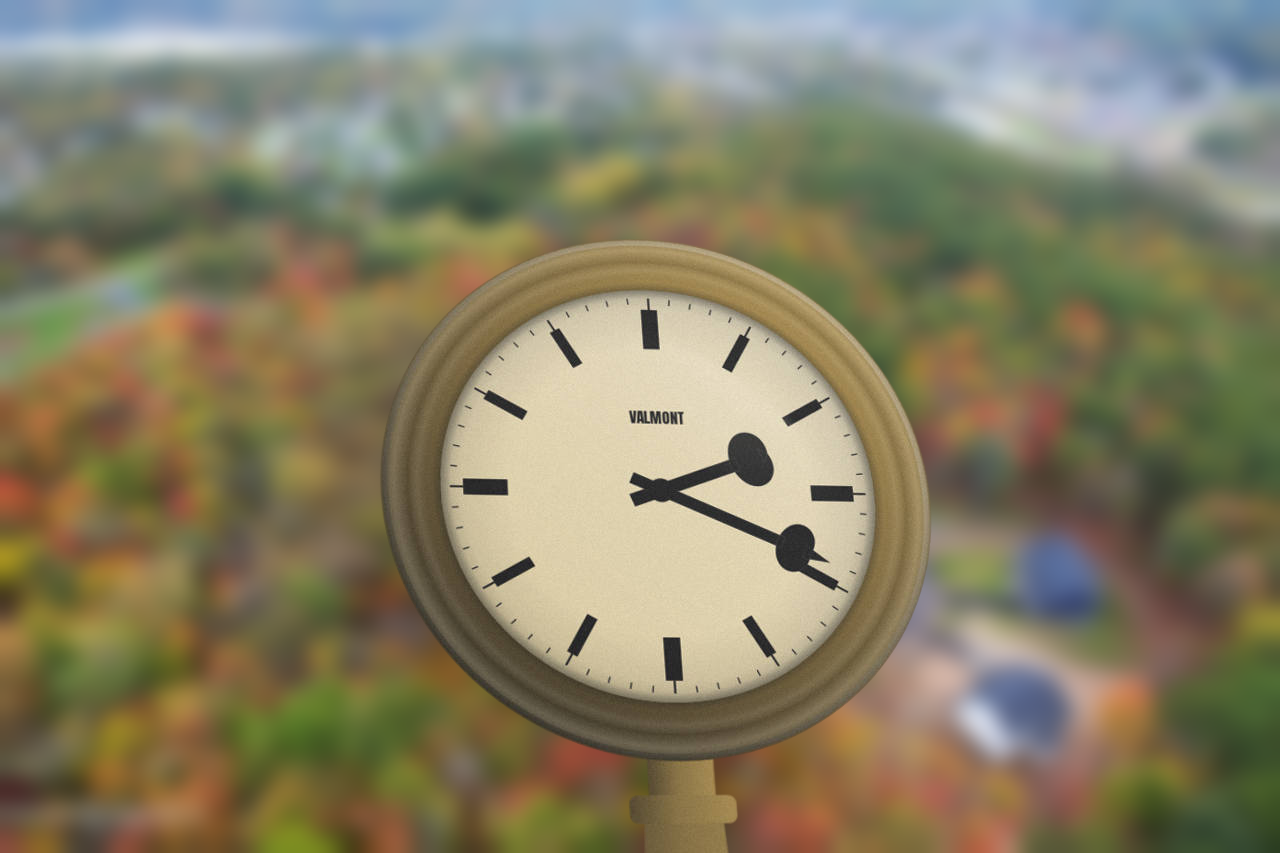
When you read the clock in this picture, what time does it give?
2:19
